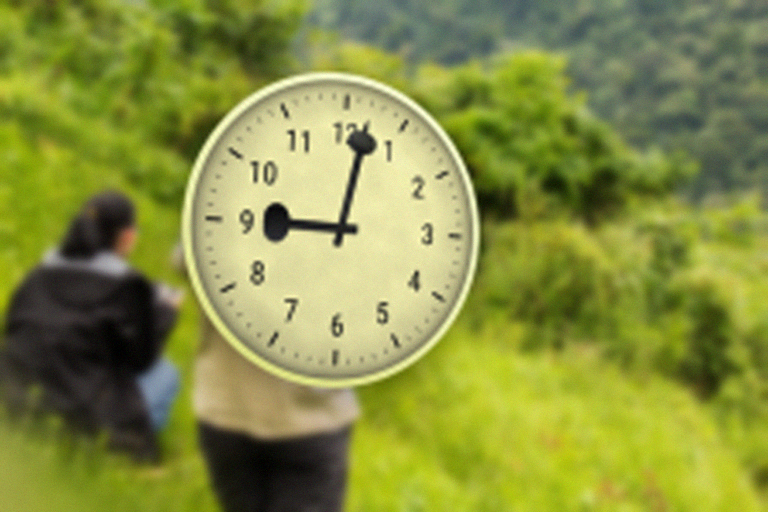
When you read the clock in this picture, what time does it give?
9:02
